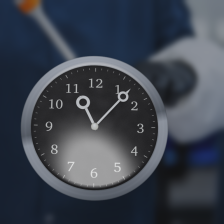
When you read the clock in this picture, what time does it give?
11:07
